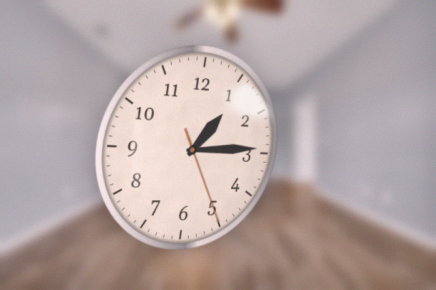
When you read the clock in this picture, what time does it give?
1:14:25
